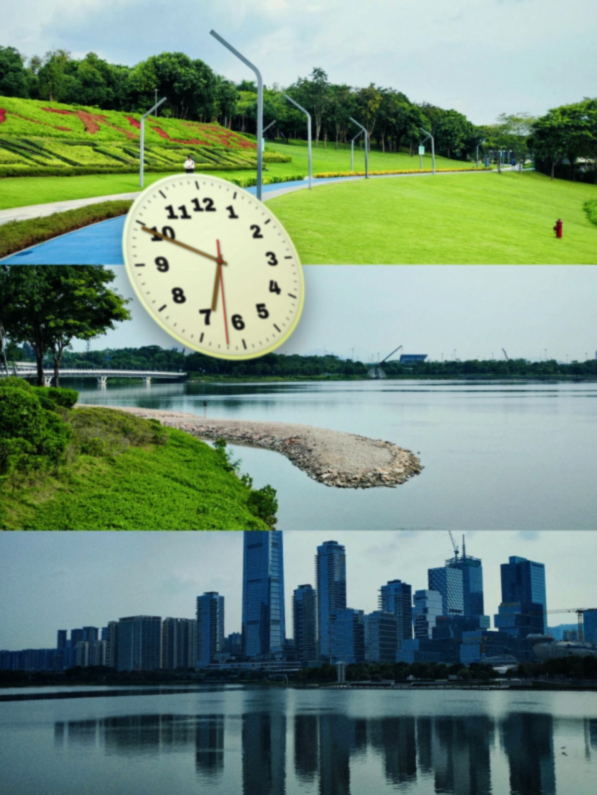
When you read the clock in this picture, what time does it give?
6:49:32
